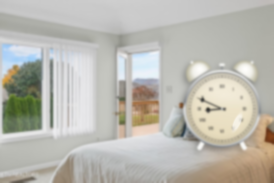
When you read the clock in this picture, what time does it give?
8:49
